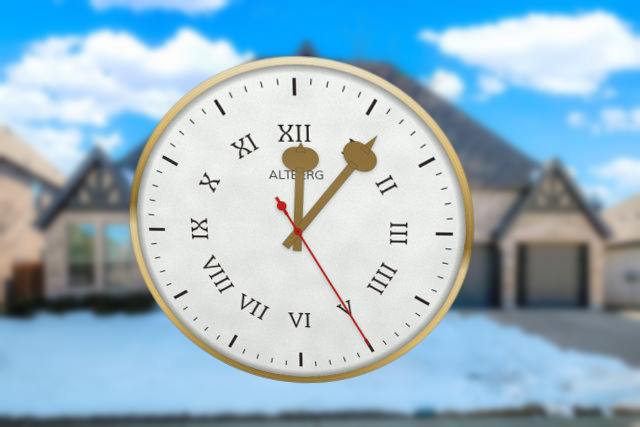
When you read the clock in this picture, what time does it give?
12:06:25
